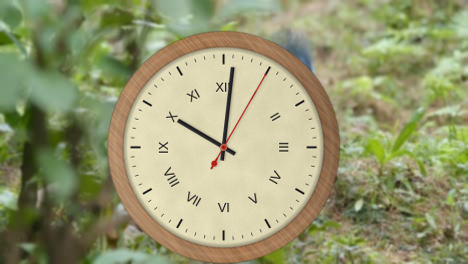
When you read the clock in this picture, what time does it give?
10:01:05
